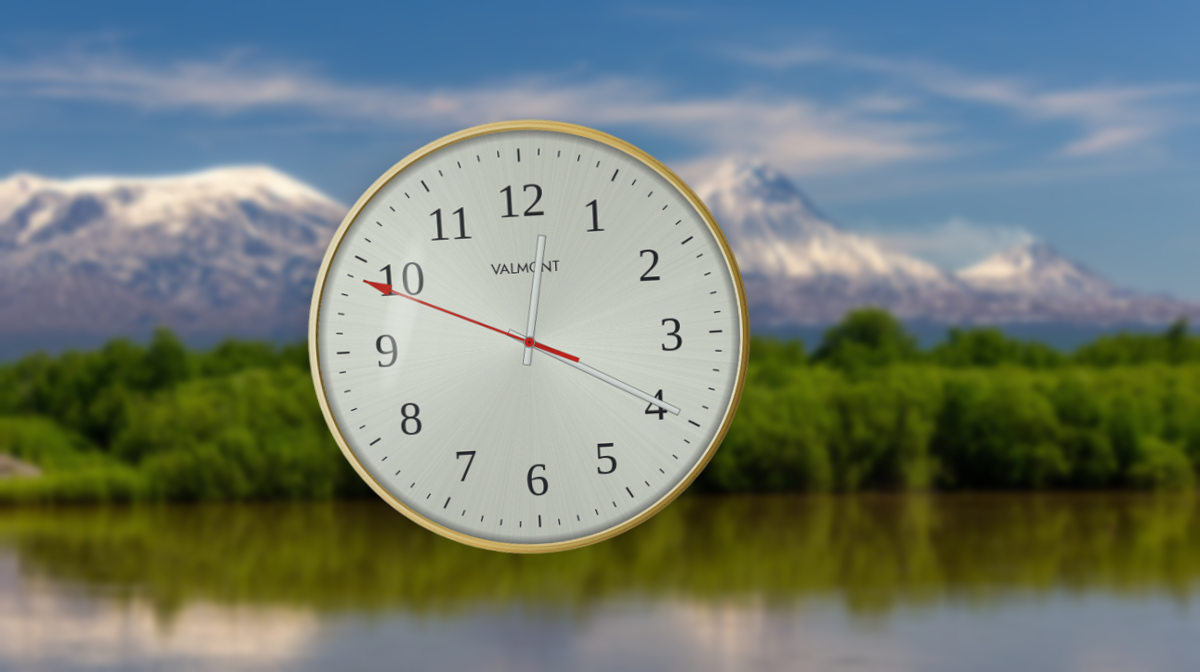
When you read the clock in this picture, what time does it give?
12:19:49
